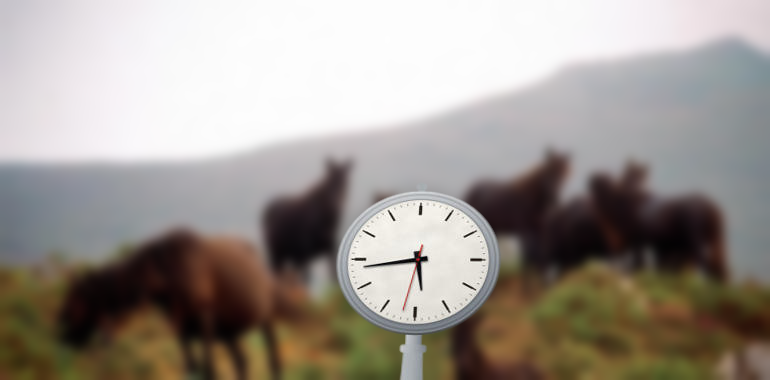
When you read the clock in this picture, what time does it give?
5:43:32
